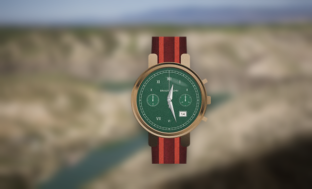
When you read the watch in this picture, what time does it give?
12:27
